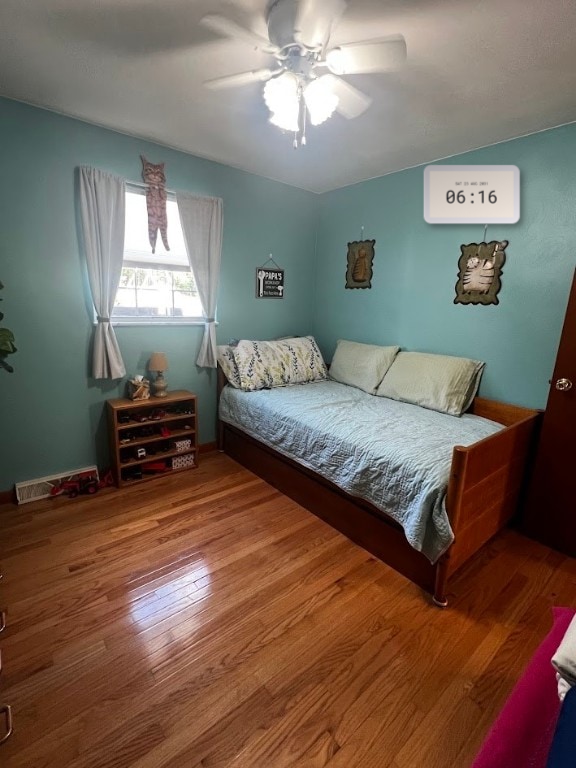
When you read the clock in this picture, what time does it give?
6:16
